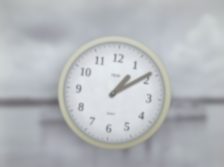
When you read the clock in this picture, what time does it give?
1:09
